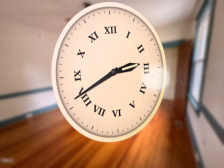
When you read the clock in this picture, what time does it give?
2:41
